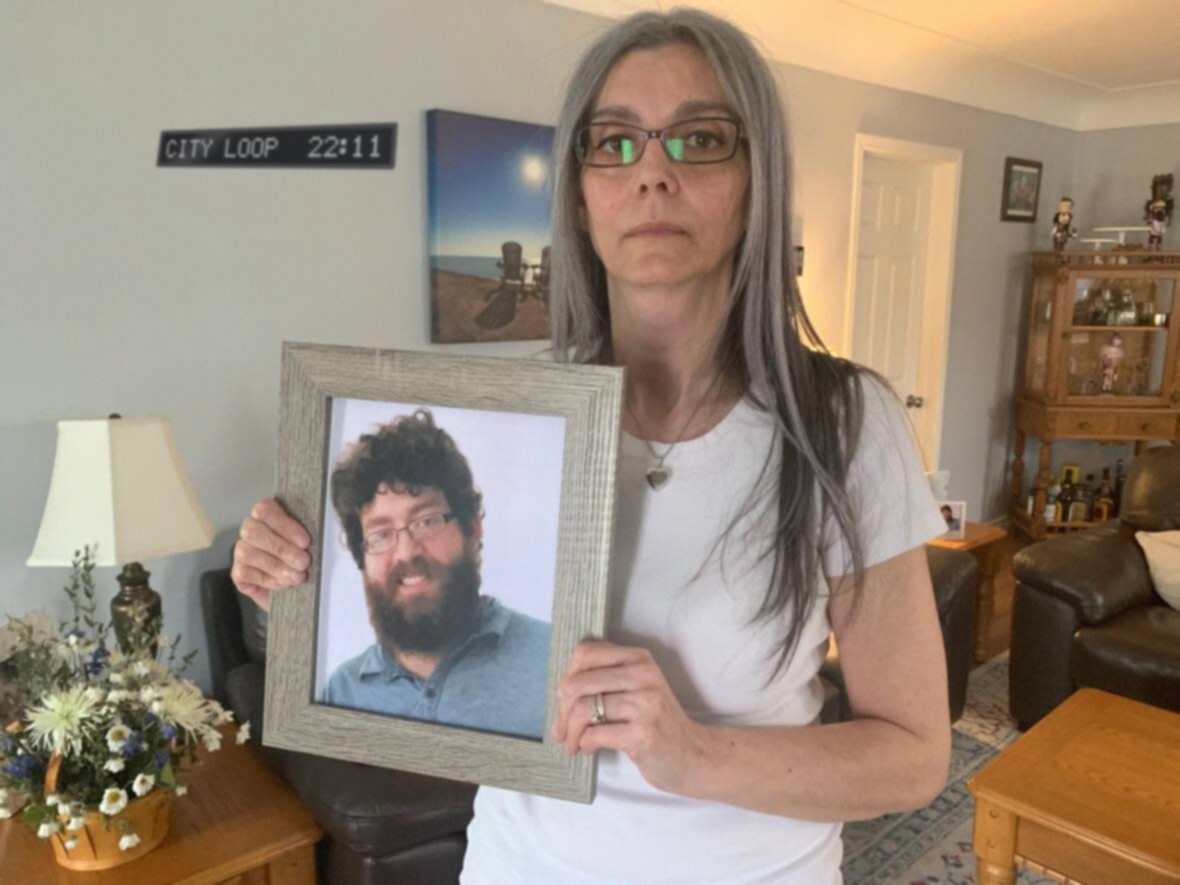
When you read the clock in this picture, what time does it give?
22:11
